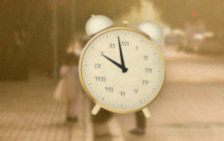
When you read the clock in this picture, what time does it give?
9:58
